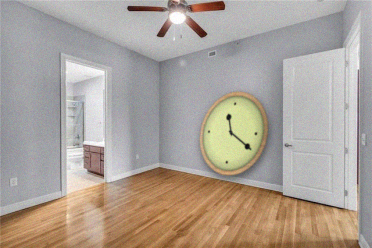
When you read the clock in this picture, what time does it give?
11:20
